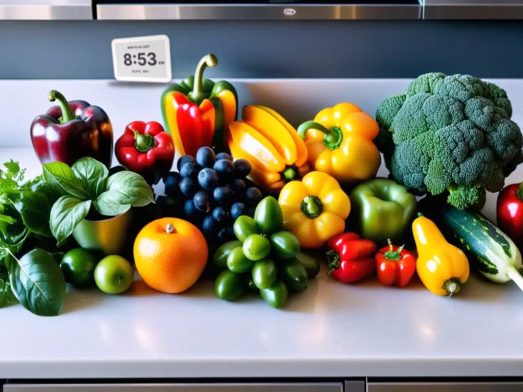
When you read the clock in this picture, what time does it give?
8:53
